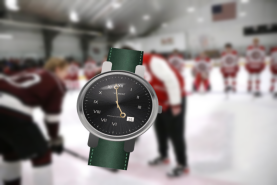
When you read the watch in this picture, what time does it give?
4:58
